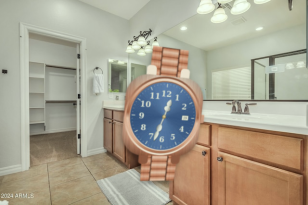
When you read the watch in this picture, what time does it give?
12:33
